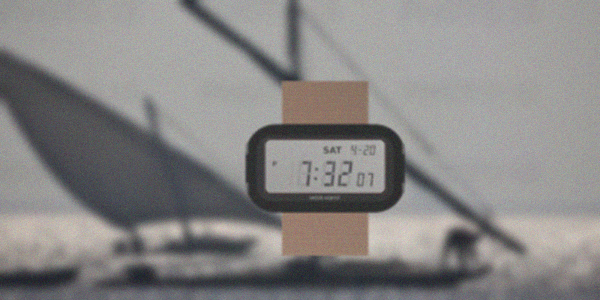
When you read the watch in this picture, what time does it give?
7:32:07
